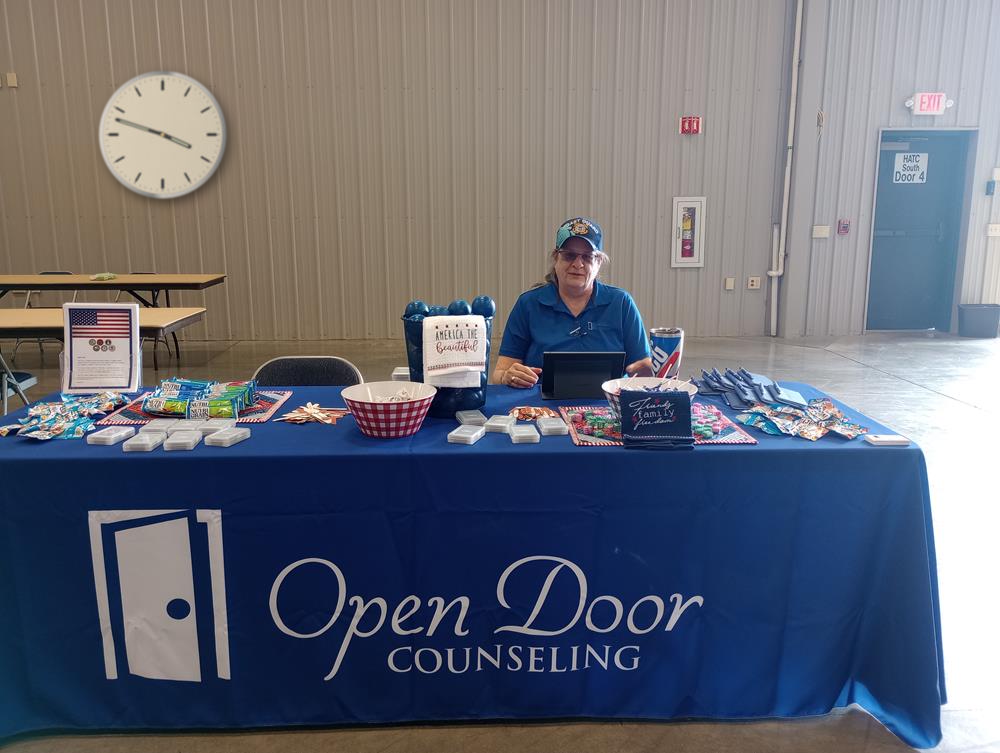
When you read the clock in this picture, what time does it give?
3:48
